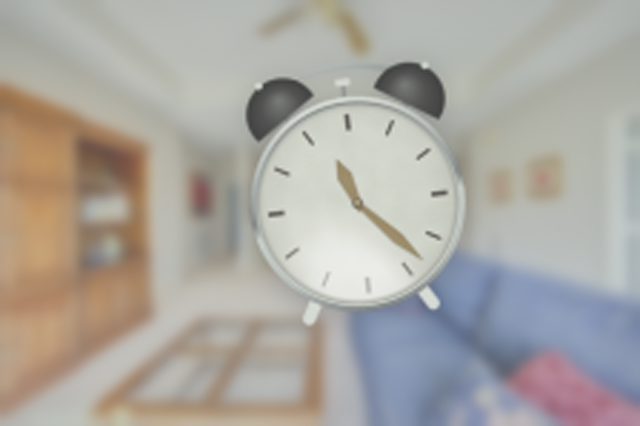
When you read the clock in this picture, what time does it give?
11:23
